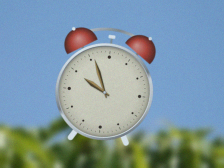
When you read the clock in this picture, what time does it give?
9:56
